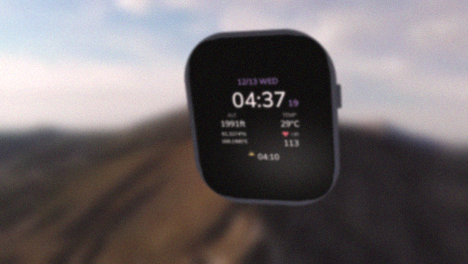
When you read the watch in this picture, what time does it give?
4:37
